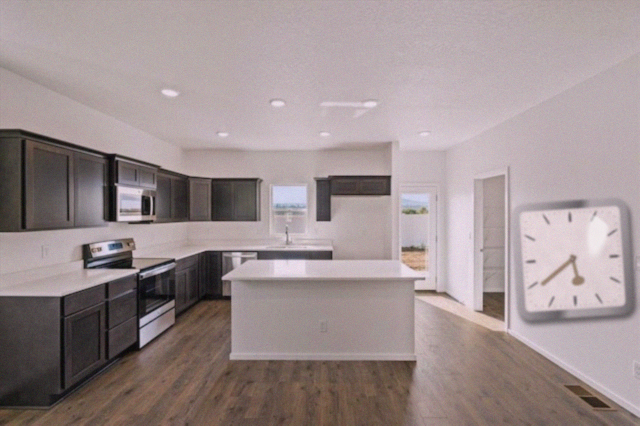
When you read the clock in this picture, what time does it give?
5:39
